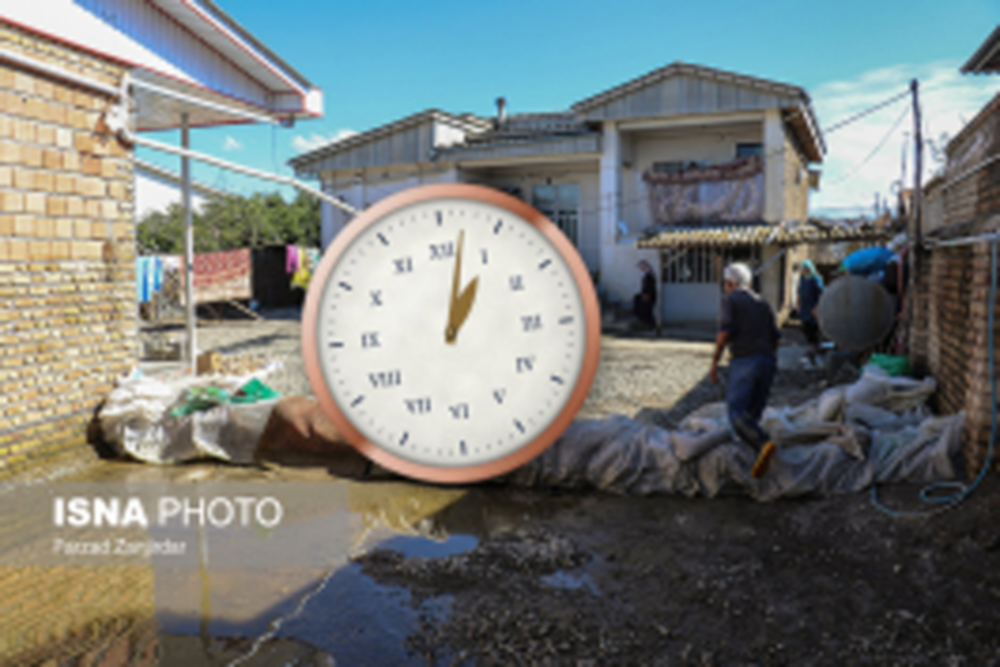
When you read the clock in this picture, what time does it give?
1:02
